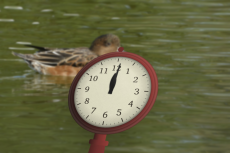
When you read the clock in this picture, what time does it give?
12:01
